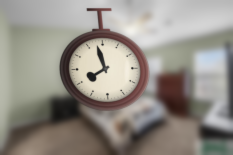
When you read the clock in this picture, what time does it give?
7:58
